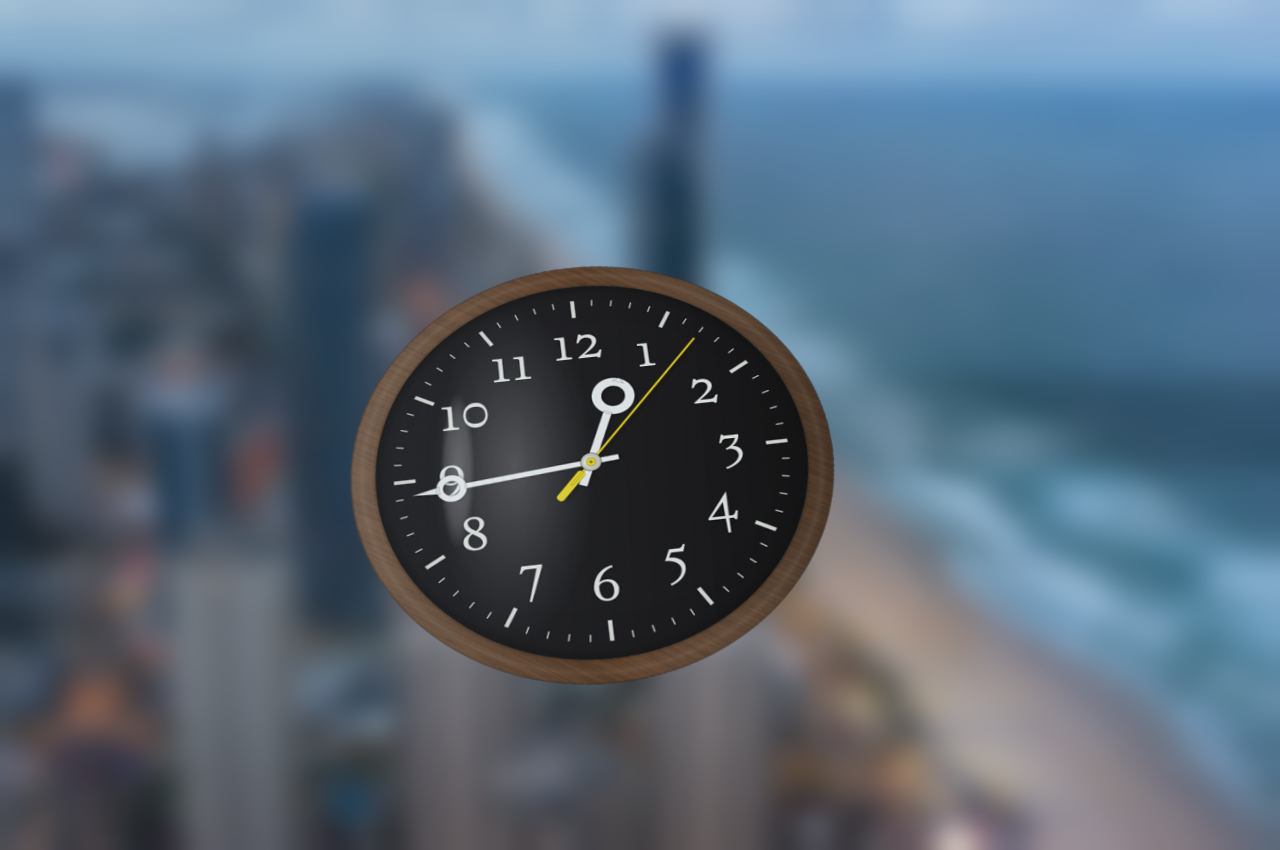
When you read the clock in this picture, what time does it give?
12:44:07
